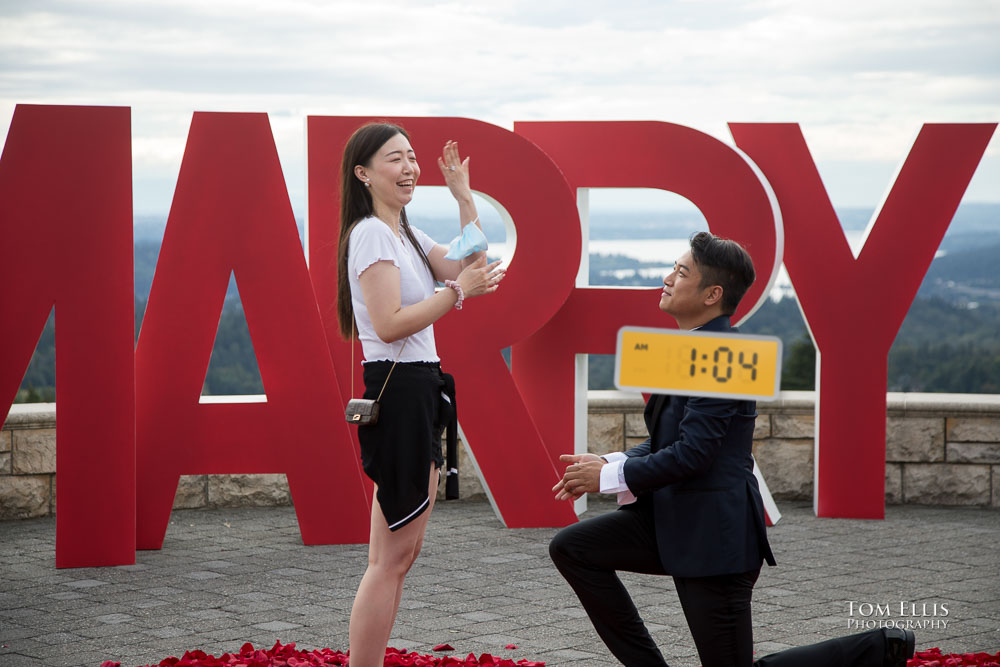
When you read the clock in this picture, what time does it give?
1:04
